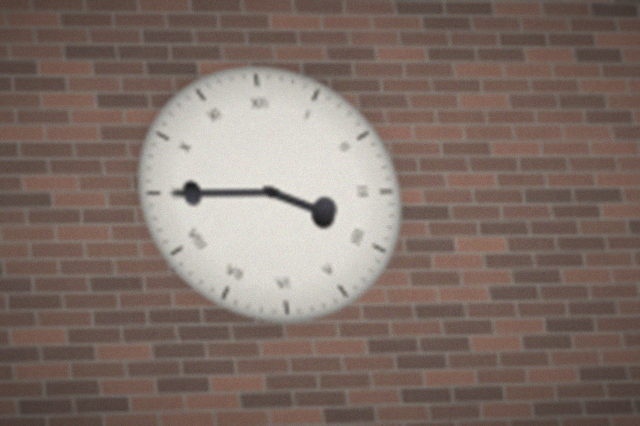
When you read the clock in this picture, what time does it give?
3:45
